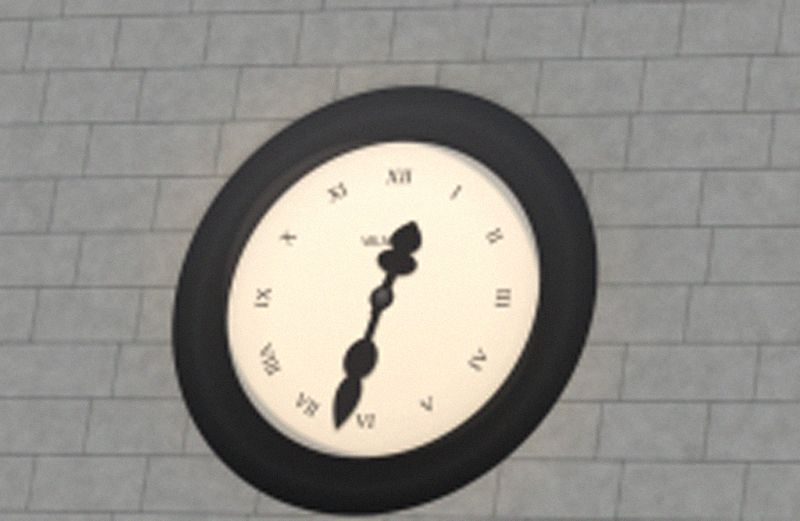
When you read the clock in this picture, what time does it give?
12:32
